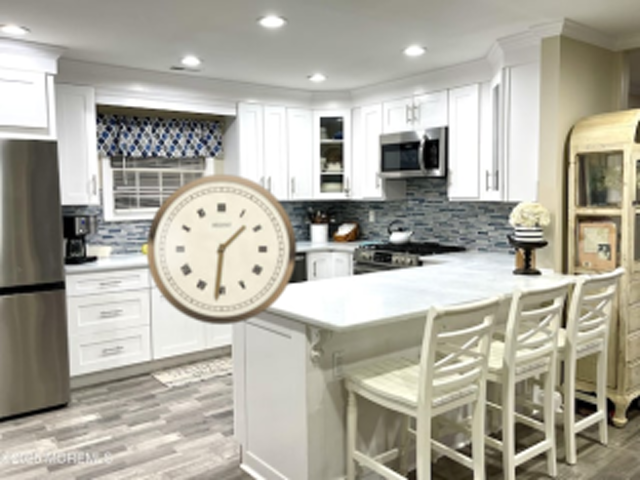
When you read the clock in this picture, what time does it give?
1:31
